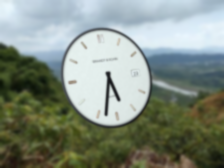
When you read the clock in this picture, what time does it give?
5:33
